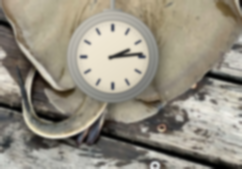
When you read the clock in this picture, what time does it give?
2:14
